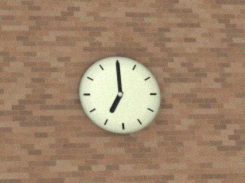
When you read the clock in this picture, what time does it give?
7:00
